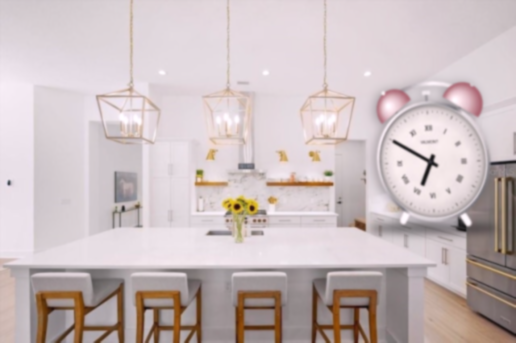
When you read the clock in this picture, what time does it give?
6:50
